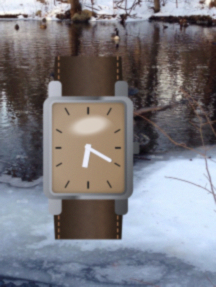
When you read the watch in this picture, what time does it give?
6:20
